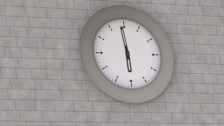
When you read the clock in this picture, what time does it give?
5:59
